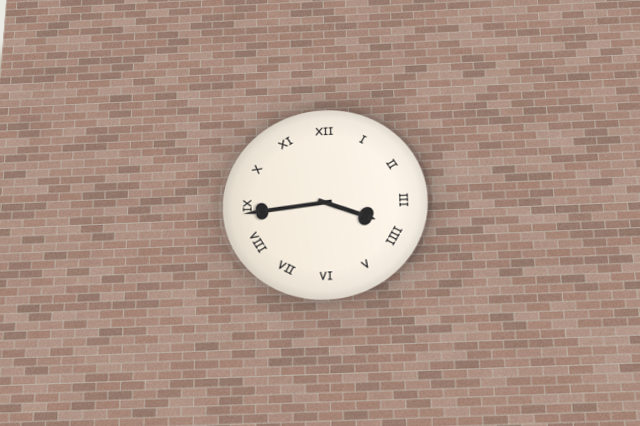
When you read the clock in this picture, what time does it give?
3:44
